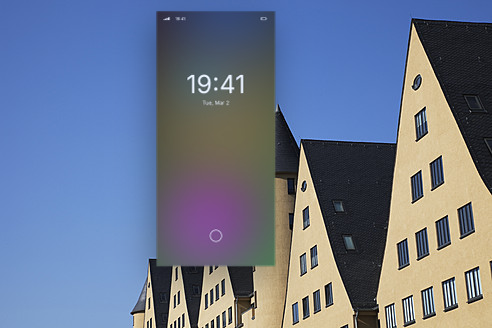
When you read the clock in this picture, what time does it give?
19:41
